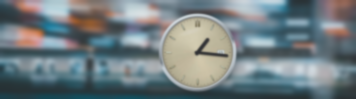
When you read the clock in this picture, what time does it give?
1:16
